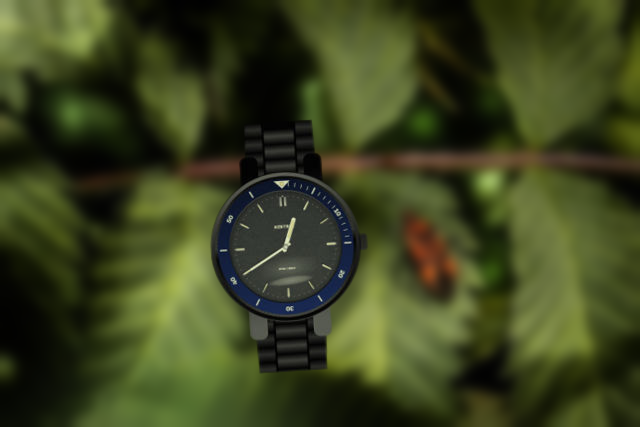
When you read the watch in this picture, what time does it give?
12:40
